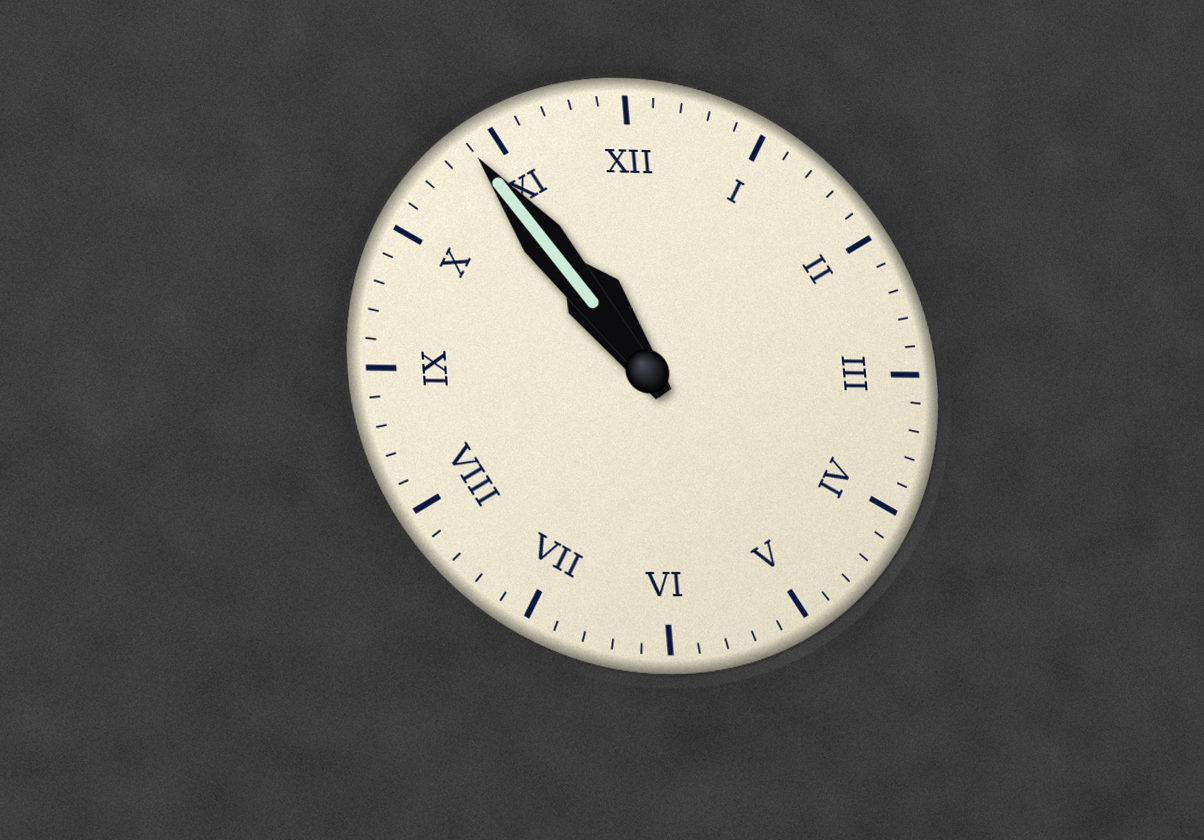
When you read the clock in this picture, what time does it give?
10:54
